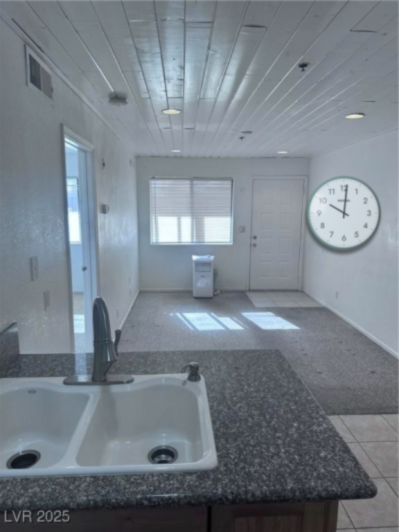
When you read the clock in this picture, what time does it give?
10:01
